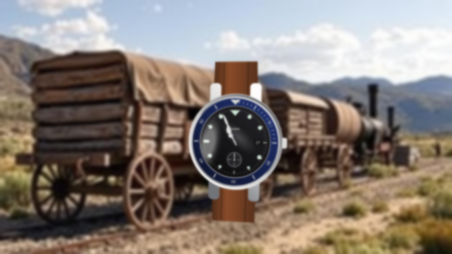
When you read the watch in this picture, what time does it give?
10:56
